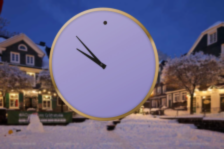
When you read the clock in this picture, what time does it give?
9:52
